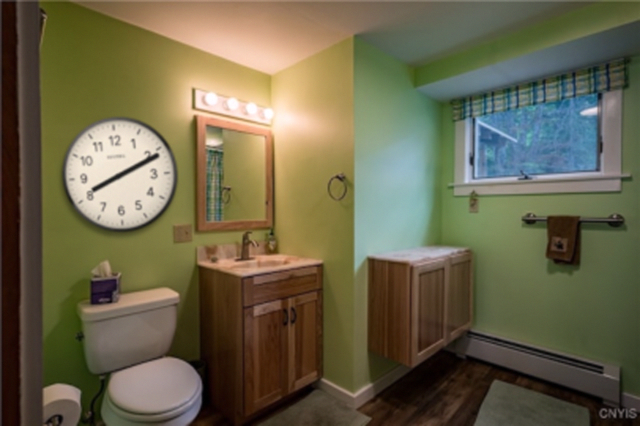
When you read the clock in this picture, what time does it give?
8:11
